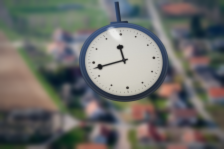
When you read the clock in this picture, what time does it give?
11:43
